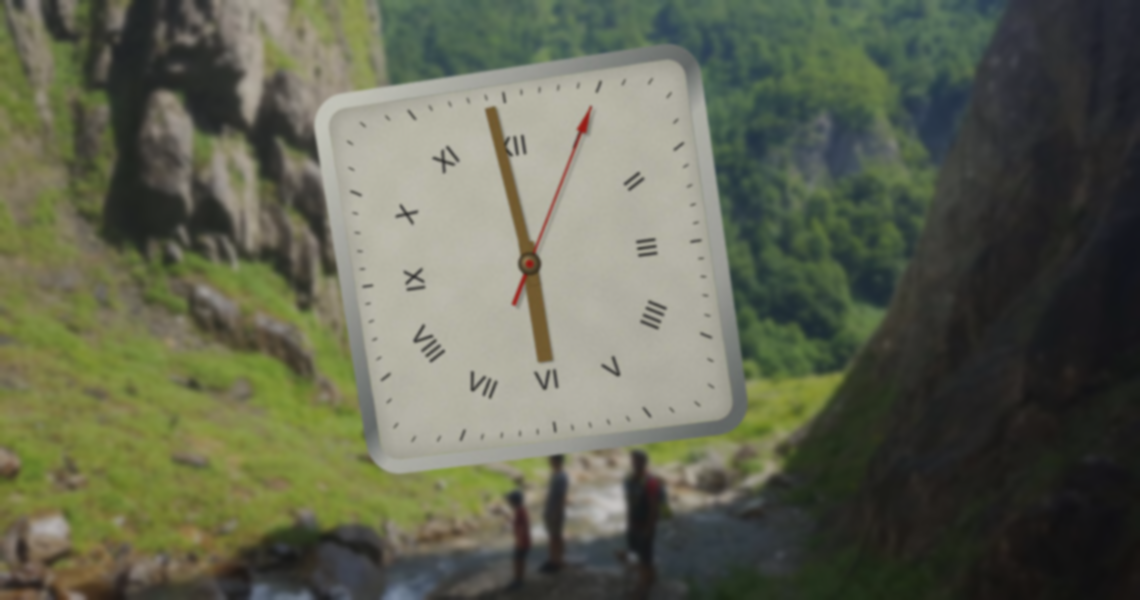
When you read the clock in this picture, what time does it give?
5:59:05
